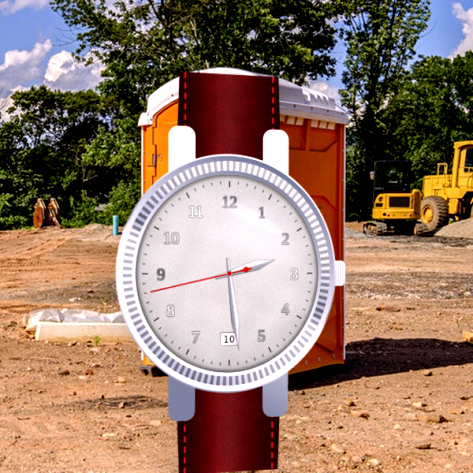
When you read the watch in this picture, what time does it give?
2:28:43
